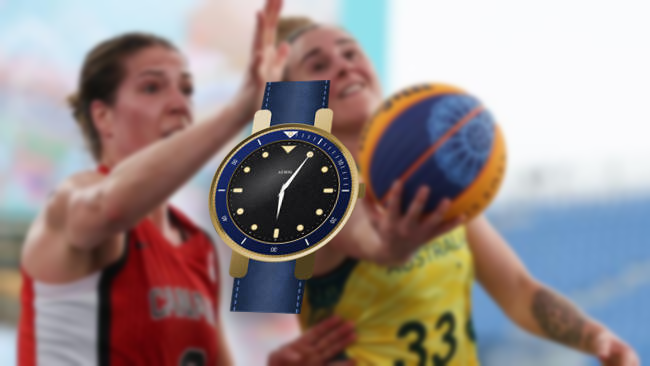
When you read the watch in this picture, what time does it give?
6:05
